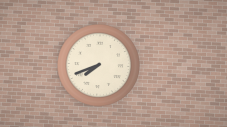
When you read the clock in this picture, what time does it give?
7:41
